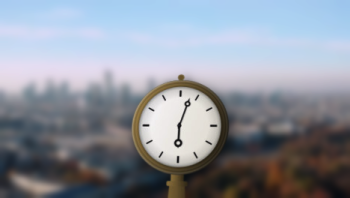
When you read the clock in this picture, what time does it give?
6:03
